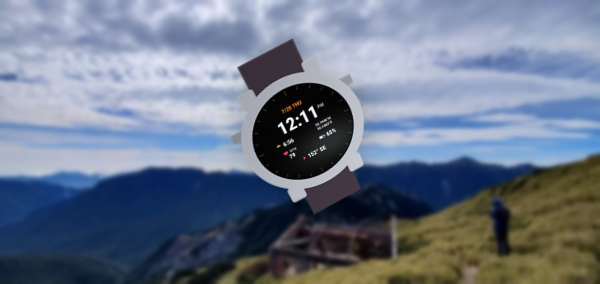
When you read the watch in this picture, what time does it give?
12:11
